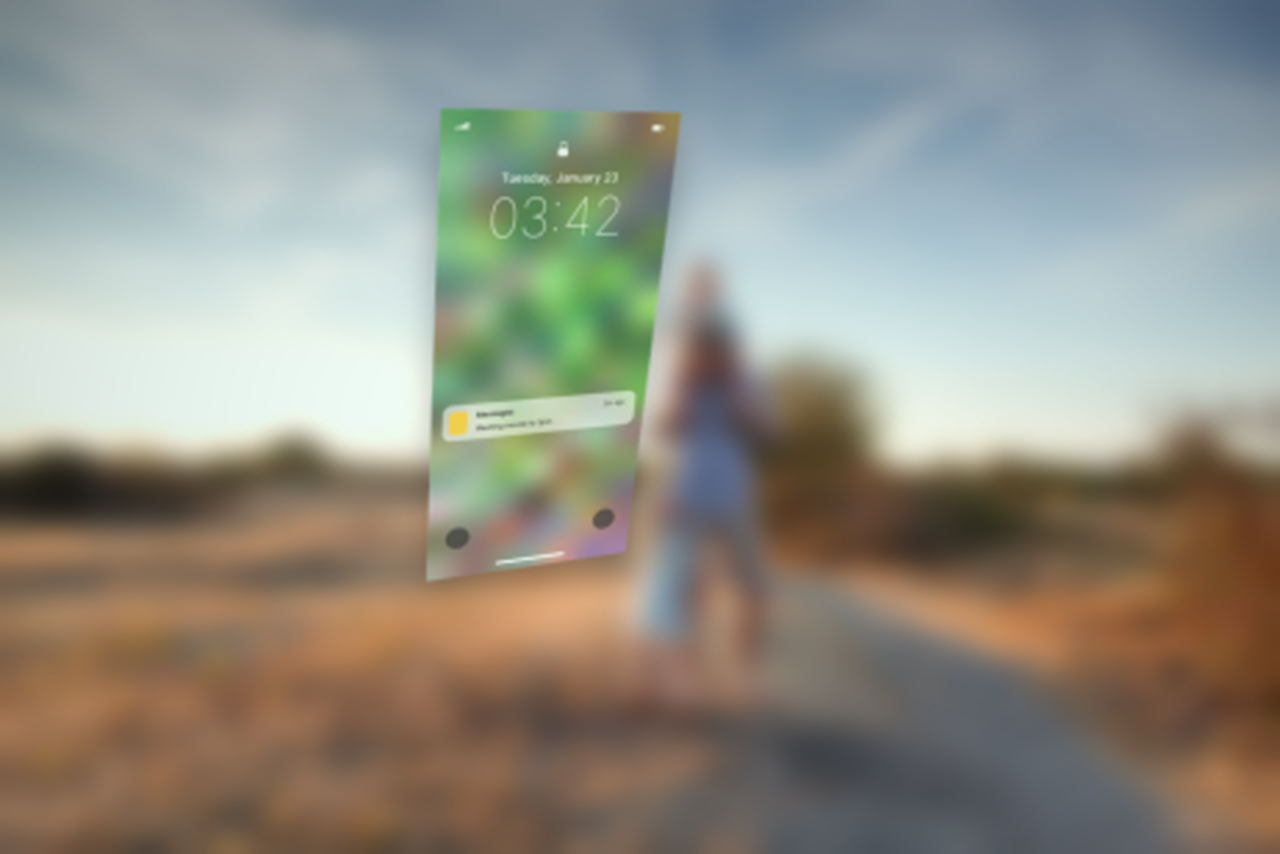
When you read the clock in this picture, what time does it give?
3:42
